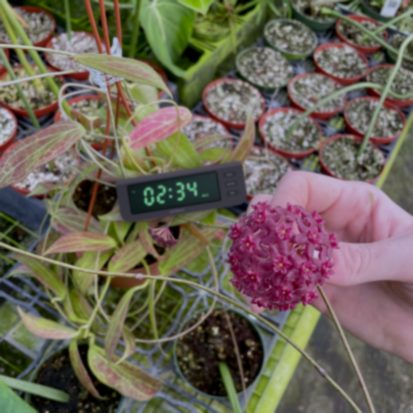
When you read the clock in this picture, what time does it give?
2:34
